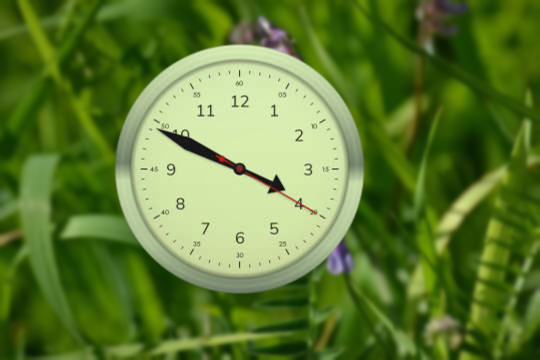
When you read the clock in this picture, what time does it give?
3:49:20
